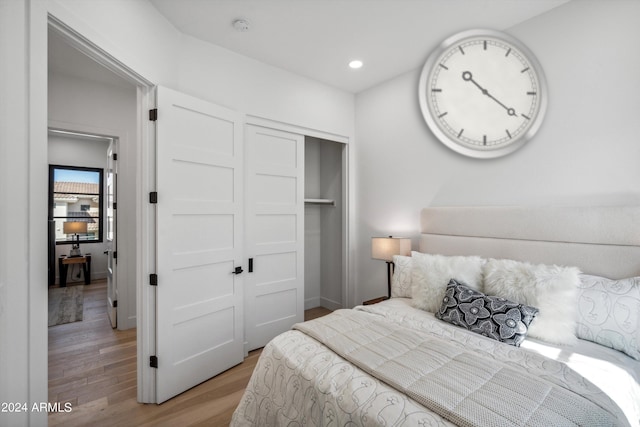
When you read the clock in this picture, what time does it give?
10:21
